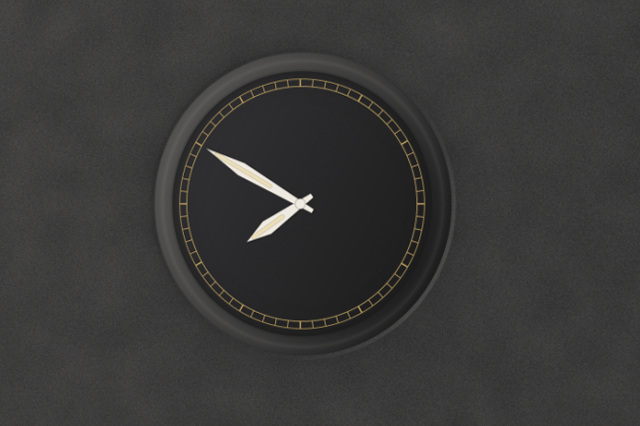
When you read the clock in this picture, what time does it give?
7:50
